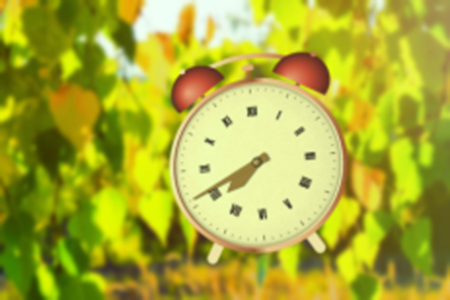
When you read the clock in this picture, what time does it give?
7:41
